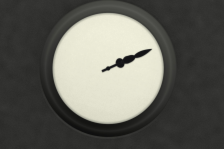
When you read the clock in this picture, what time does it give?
2:11
